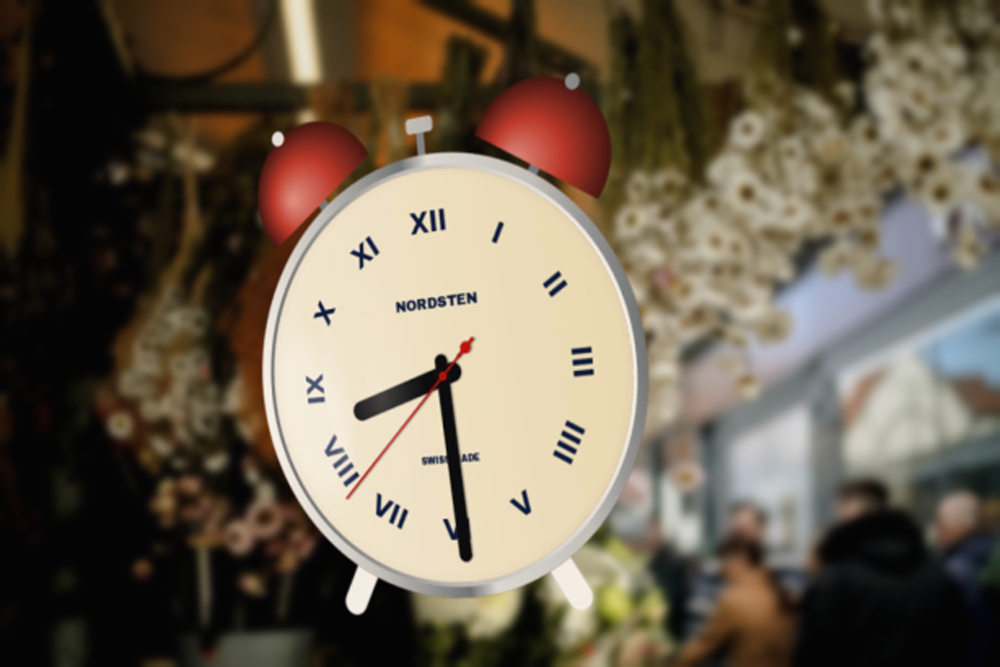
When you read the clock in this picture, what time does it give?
8:29:38
